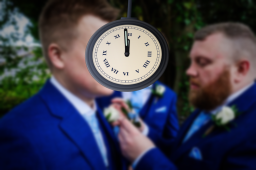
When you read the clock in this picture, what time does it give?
11:59
